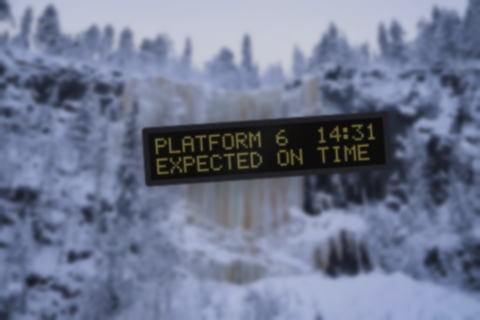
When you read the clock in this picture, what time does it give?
14:31
